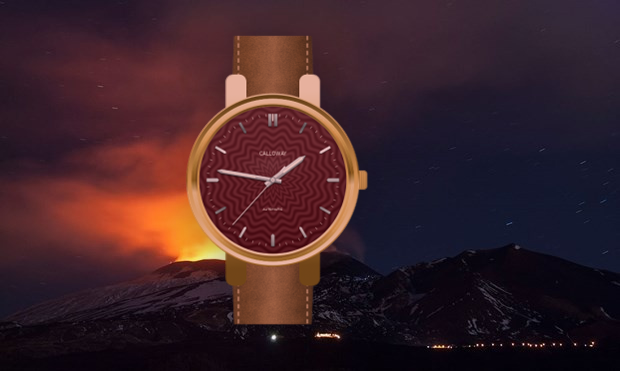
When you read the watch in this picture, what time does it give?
1:46:37
